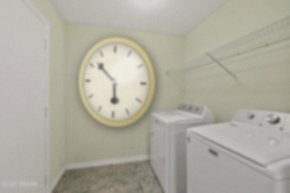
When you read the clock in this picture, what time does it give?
5:52
